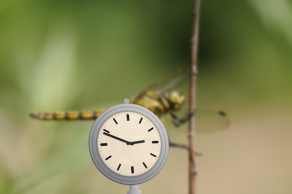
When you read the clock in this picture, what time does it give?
2:49
